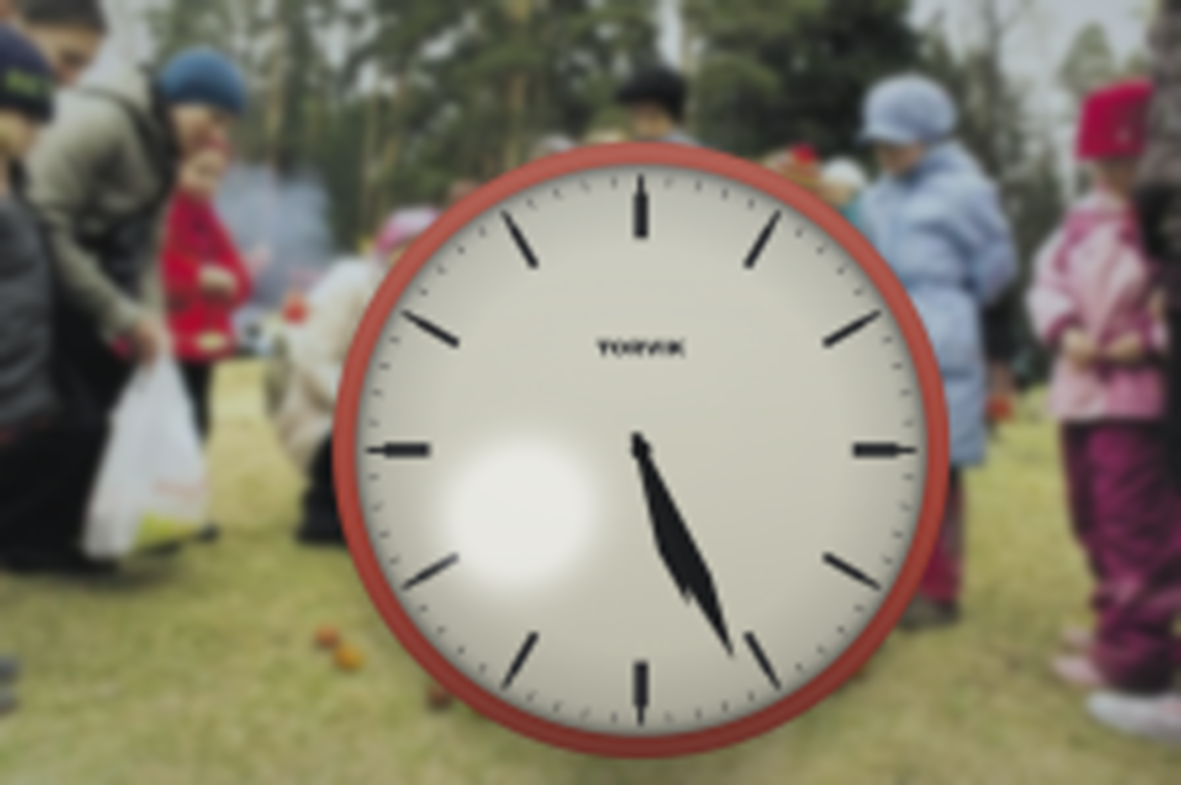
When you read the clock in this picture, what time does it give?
5:26
